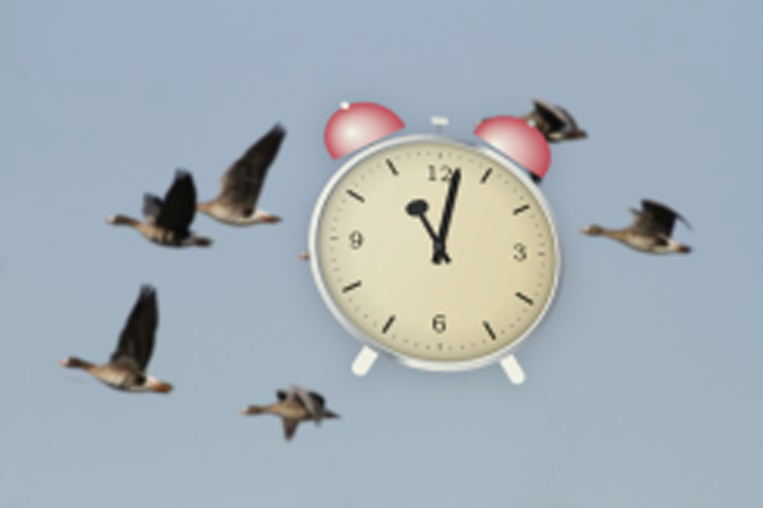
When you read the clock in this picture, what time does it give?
11:02
